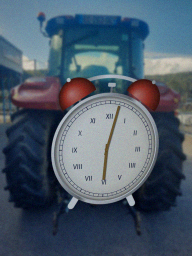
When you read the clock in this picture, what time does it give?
6:02
